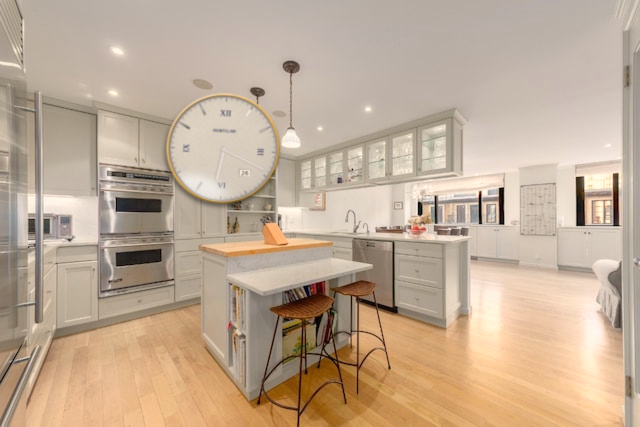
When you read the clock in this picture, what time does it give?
6:19
